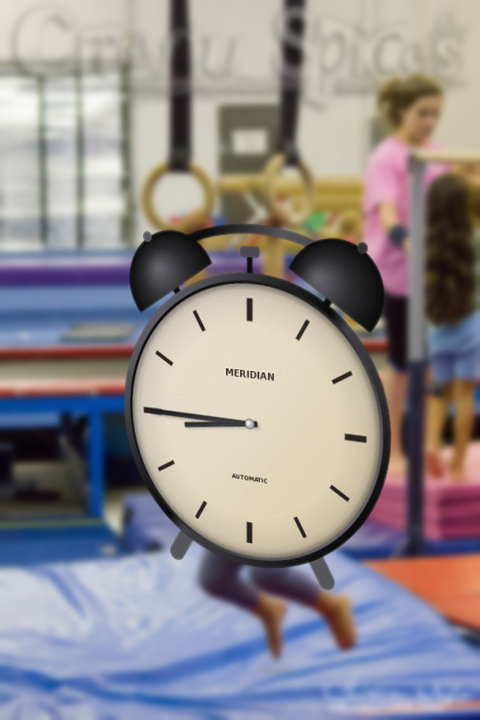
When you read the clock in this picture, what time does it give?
8:45
